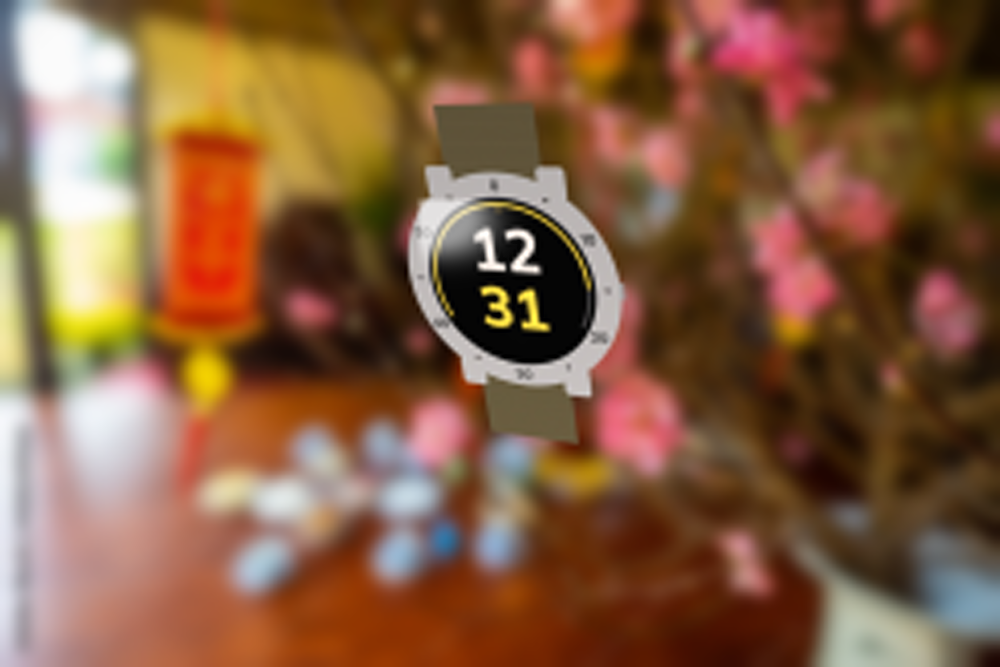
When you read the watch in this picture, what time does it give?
12:31
